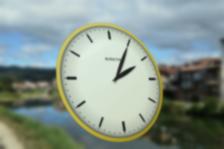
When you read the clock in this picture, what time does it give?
2:05
